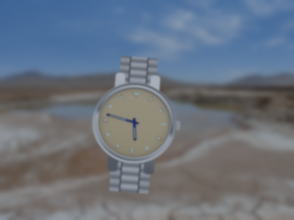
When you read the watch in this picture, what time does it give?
5:47
